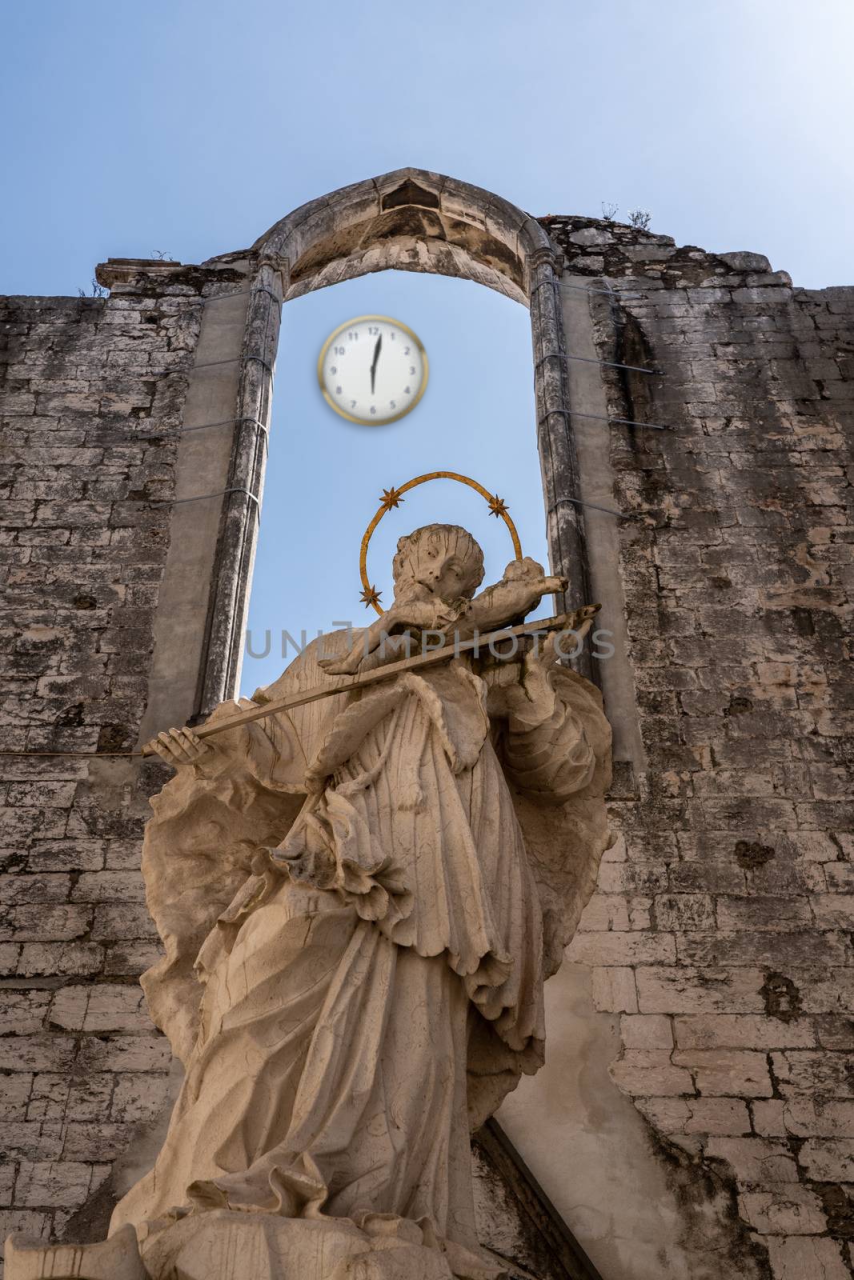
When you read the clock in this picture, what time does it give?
6:02
